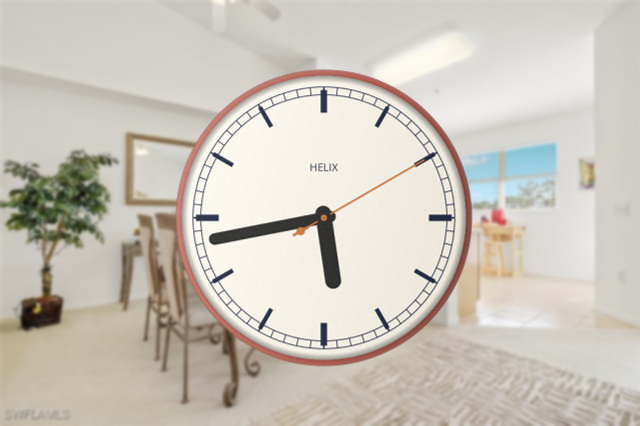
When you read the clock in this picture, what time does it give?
5:43:10
